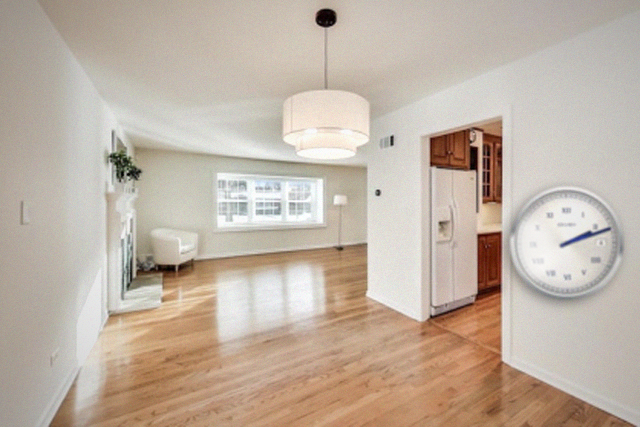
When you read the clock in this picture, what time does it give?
2:12
